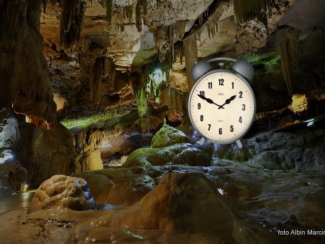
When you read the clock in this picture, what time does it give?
1:49
